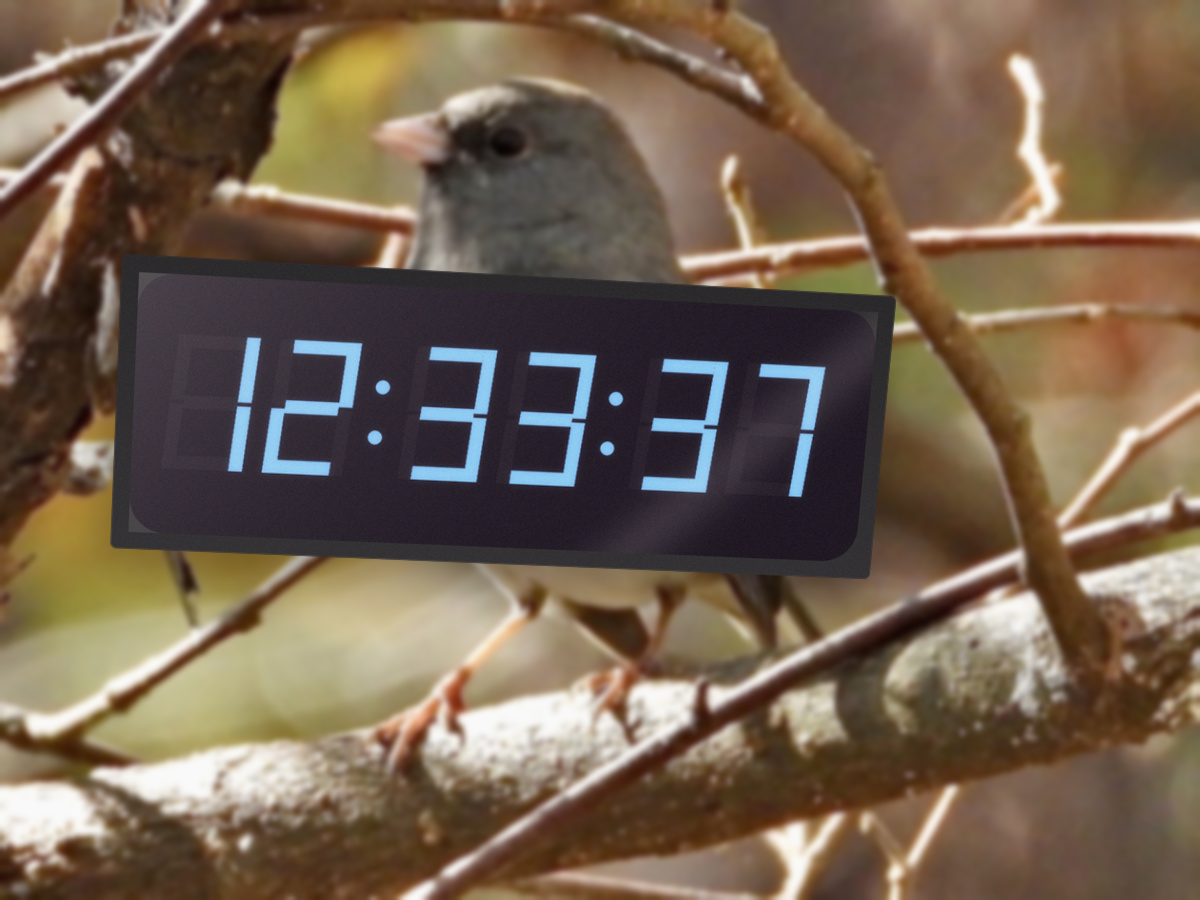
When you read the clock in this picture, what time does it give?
12:33:37
